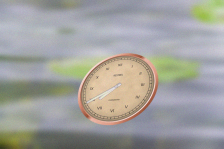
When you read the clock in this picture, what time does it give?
7:40
